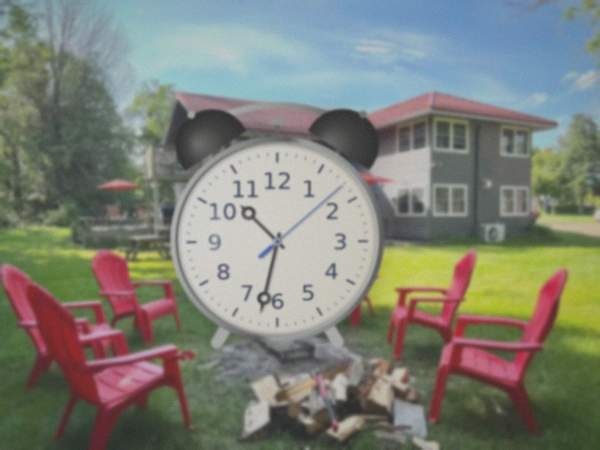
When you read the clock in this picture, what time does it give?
10:32:08
